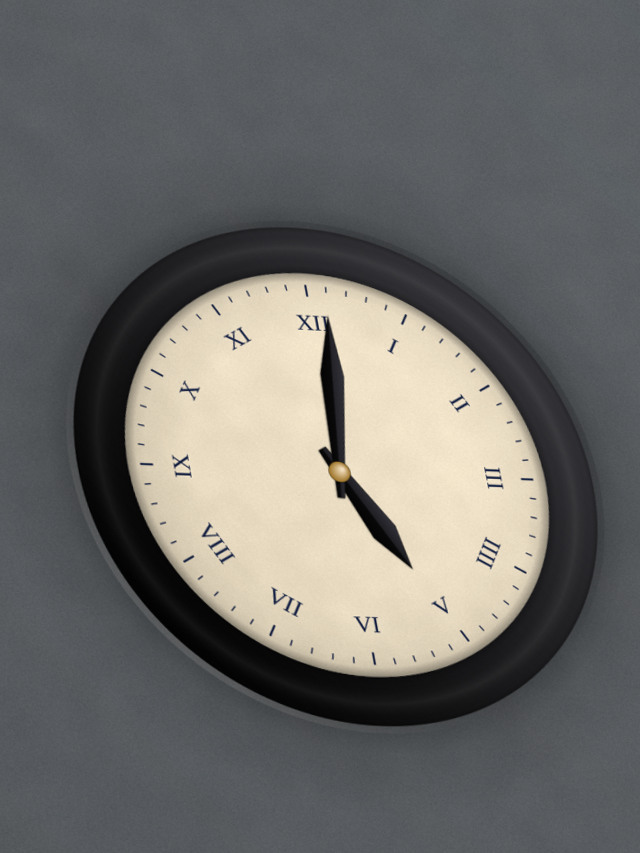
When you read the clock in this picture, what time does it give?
5:01
